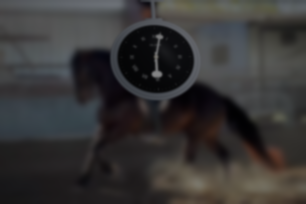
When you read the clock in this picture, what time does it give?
6:02
